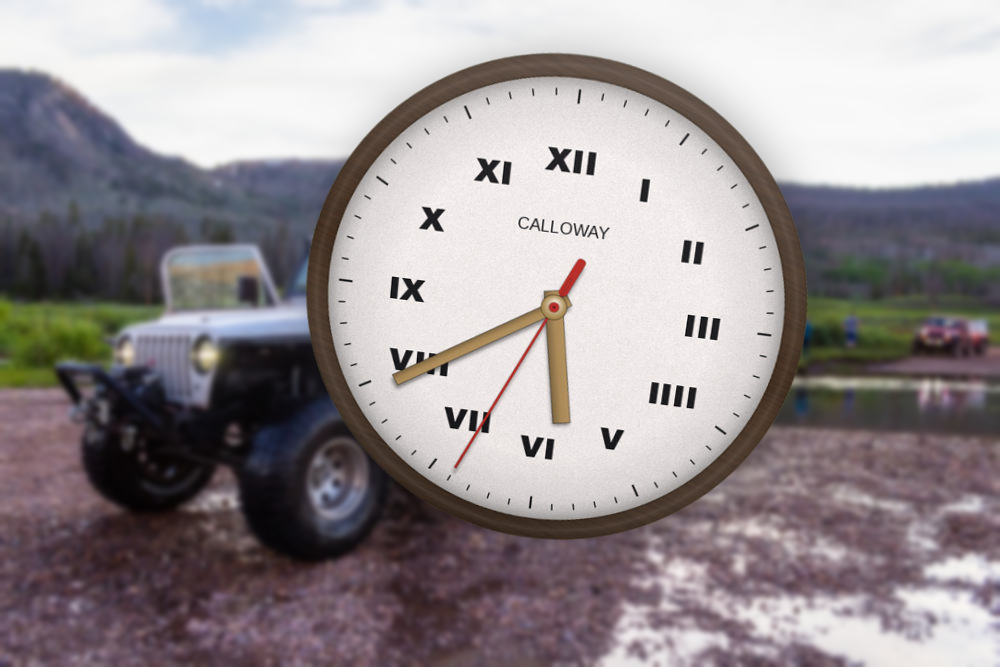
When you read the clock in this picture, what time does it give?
5:39:34
